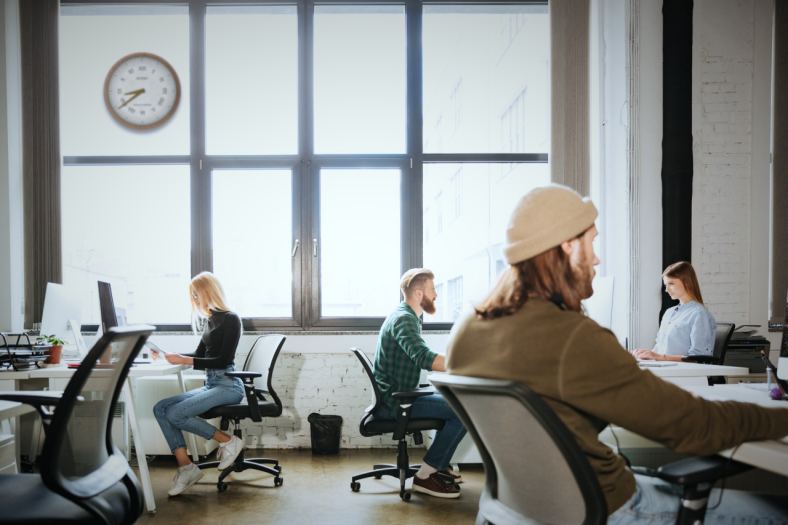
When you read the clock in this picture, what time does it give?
8:39
